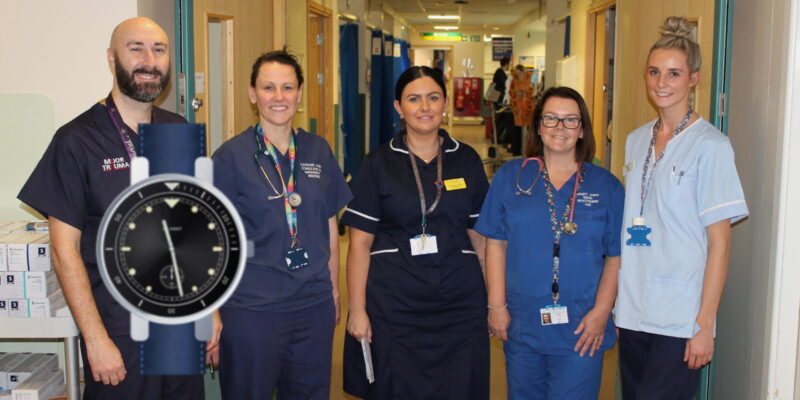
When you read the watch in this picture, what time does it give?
11:28
